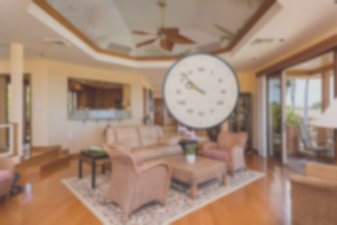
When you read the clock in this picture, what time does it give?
9:52
